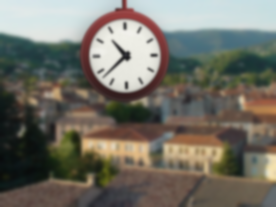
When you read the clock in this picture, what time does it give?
10:38
